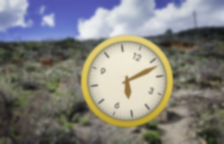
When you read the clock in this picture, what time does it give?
5:07
